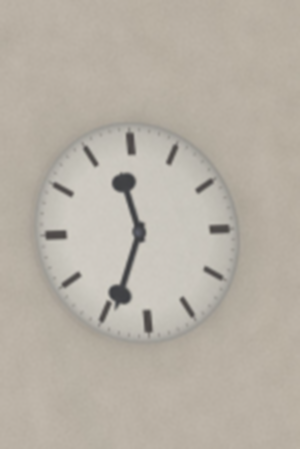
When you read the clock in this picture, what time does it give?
11:34
